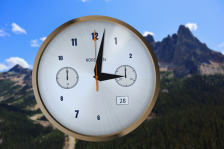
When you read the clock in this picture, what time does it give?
3:02
